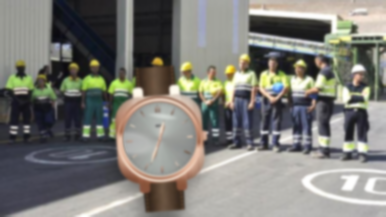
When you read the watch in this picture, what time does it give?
12:34
